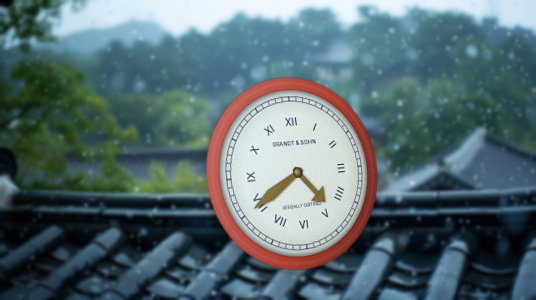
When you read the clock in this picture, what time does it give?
4:40
